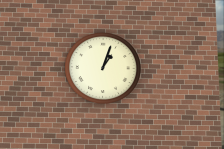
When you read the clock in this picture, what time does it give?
1:03
